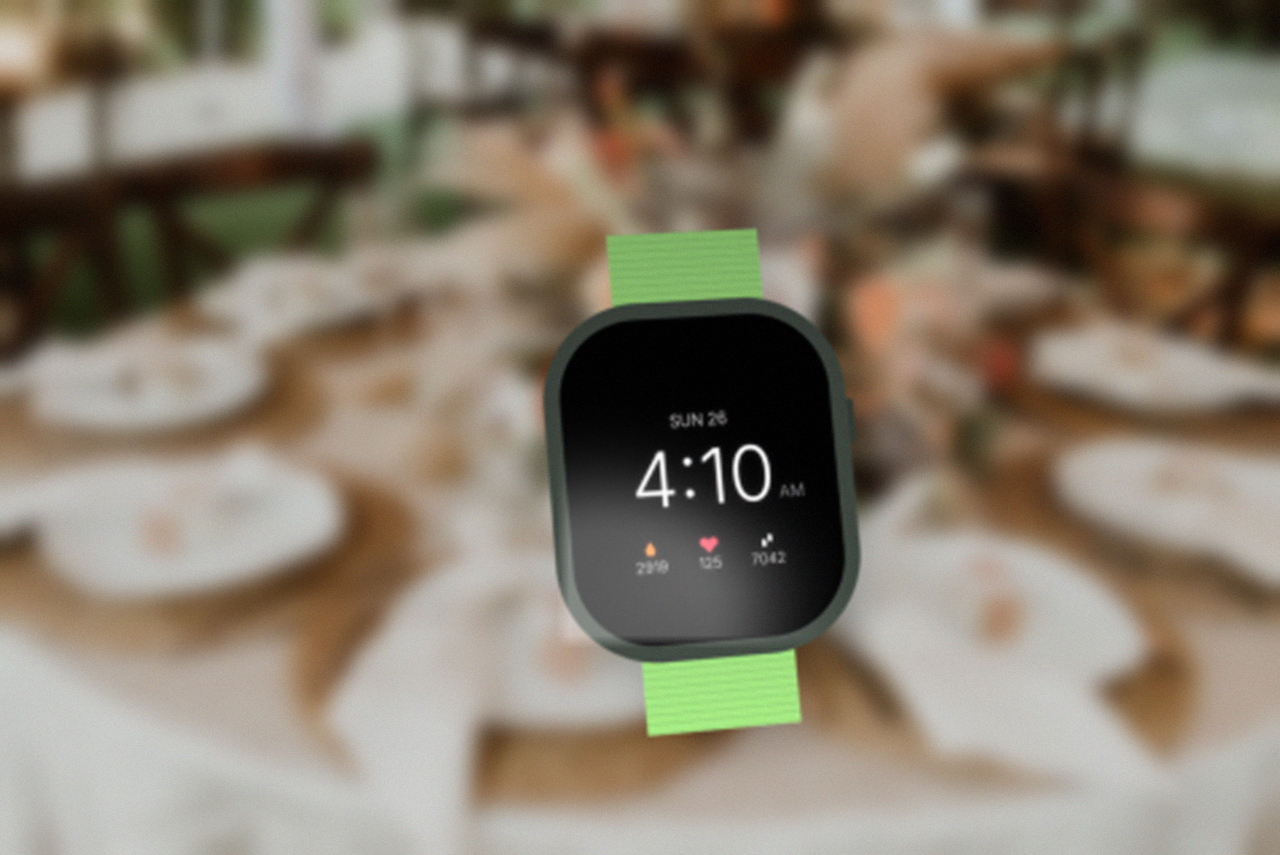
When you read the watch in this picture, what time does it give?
4:10
